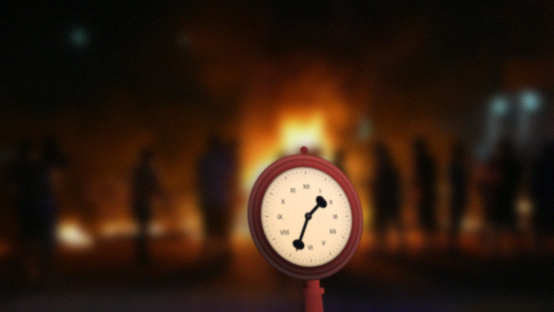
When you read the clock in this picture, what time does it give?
1:34
